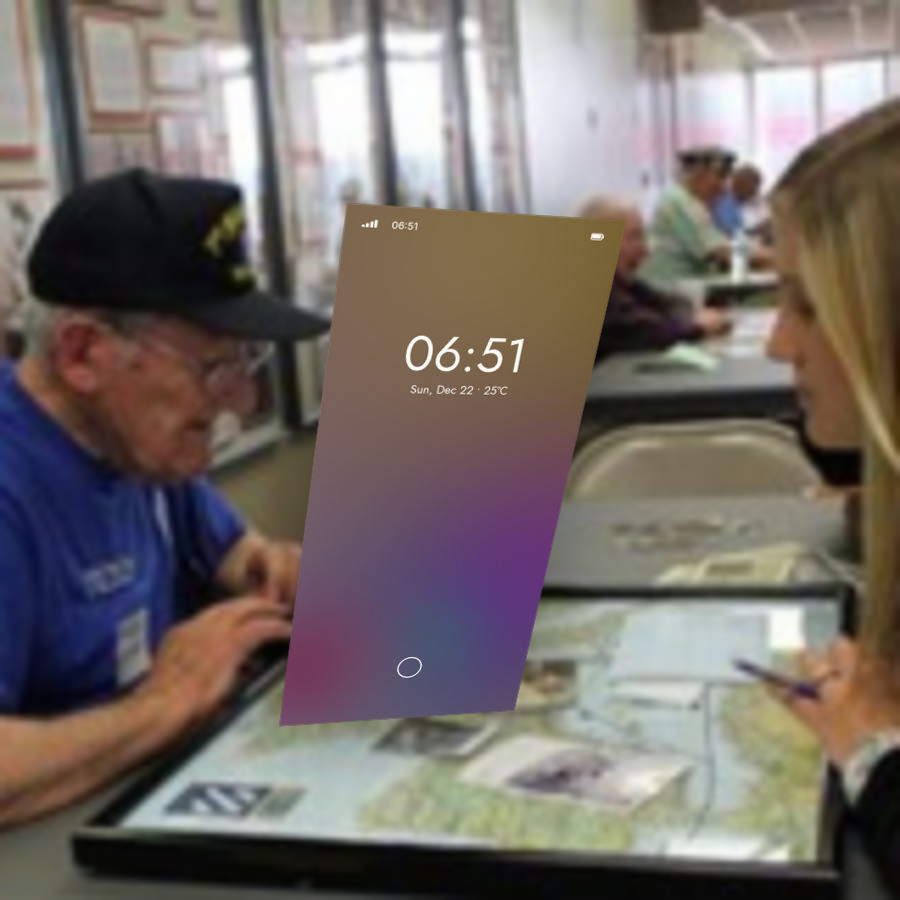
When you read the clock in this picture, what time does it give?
6:51
